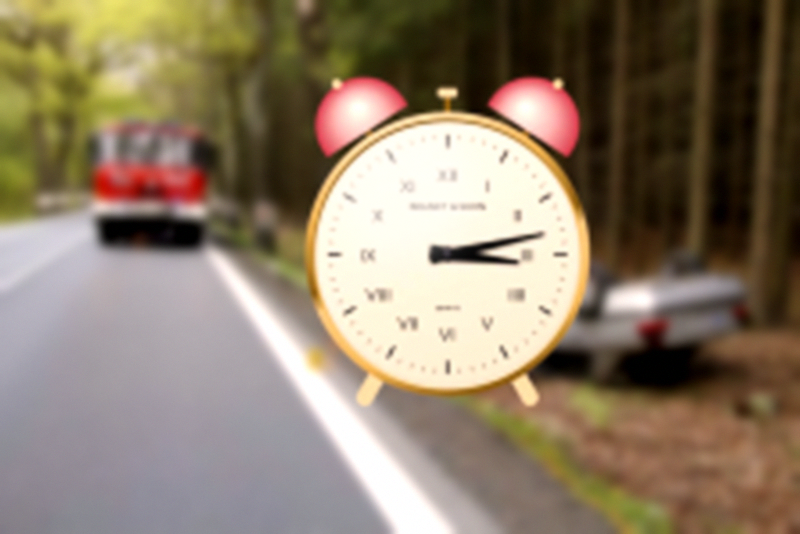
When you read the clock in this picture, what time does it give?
3:13
